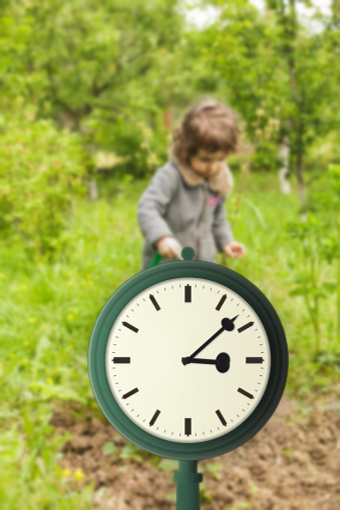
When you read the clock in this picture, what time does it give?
3:08
